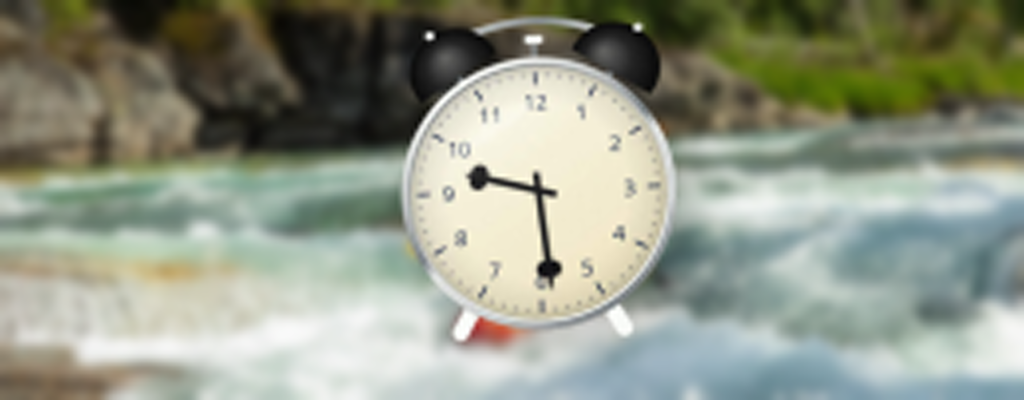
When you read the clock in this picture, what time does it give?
9:29
